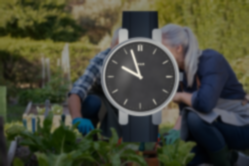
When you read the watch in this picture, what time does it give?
9:57
